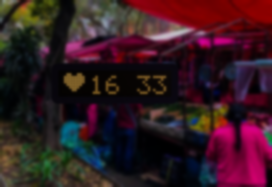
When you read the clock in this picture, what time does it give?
16:33
